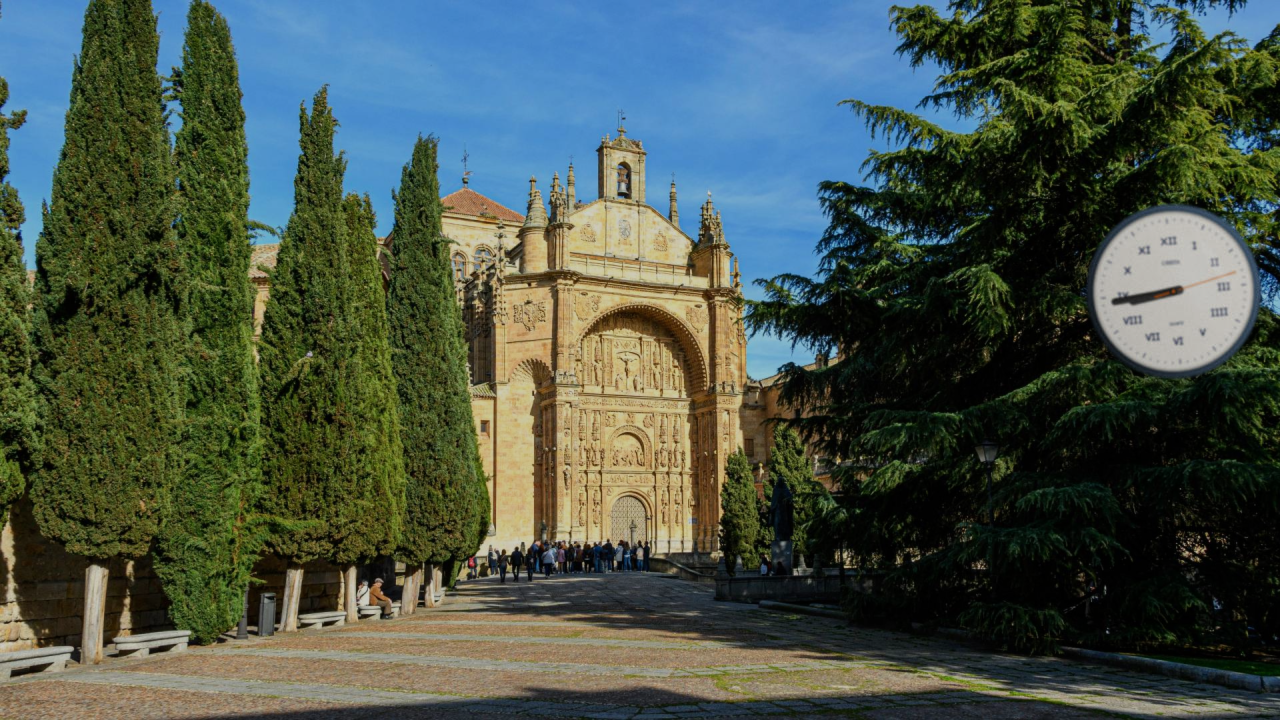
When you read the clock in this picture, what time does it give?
8:44:13
